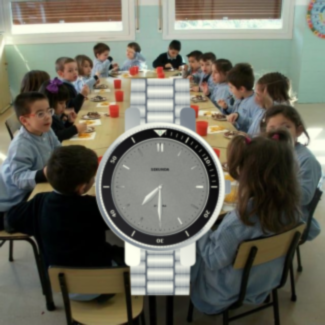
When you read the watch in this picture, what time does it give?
7:30
